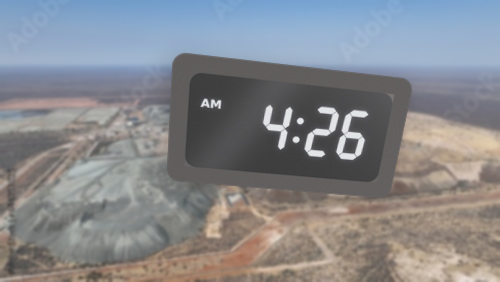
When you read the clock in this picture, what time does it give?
4:26
